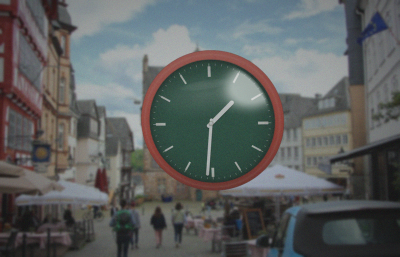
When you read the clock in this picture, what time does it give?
1:31
